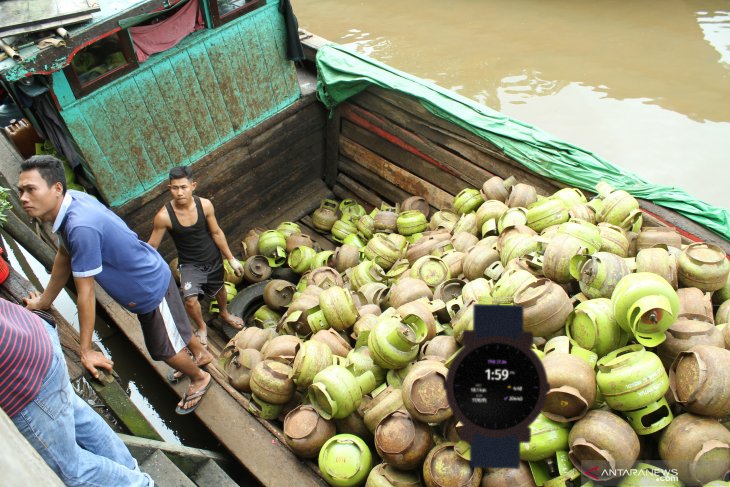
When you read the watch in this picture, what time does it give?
1:59
